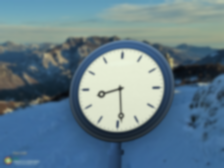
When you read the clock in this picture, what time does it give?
8:29
